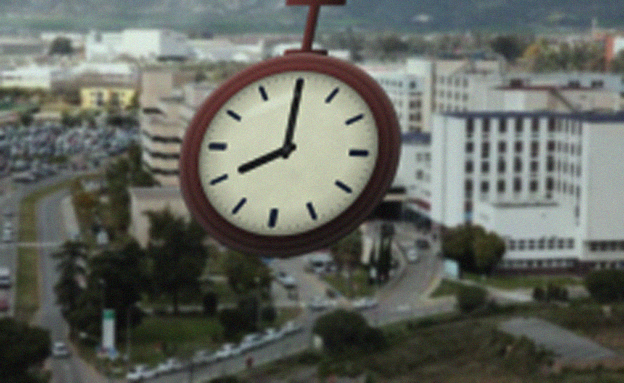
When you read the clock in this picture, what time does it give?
8:00
